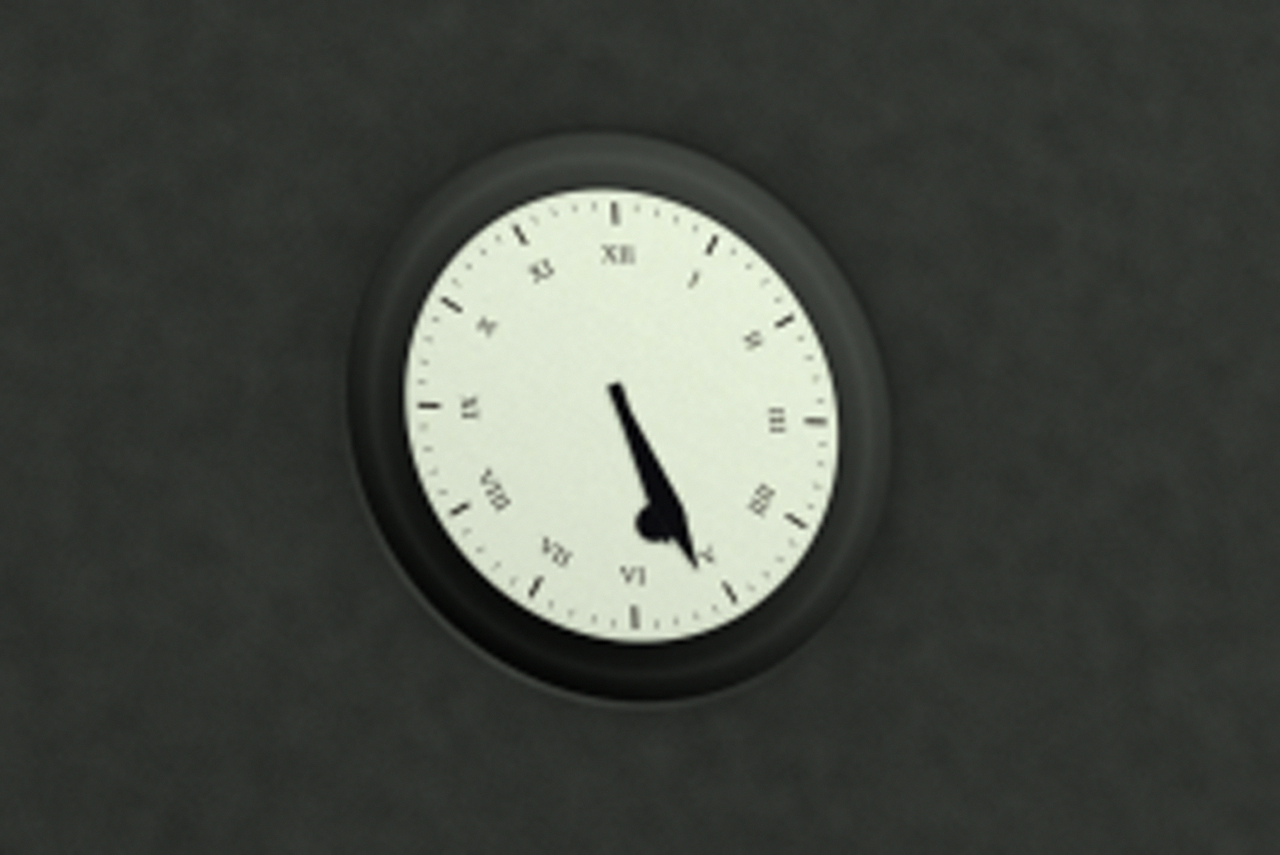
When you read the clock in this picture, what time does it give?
5:26
